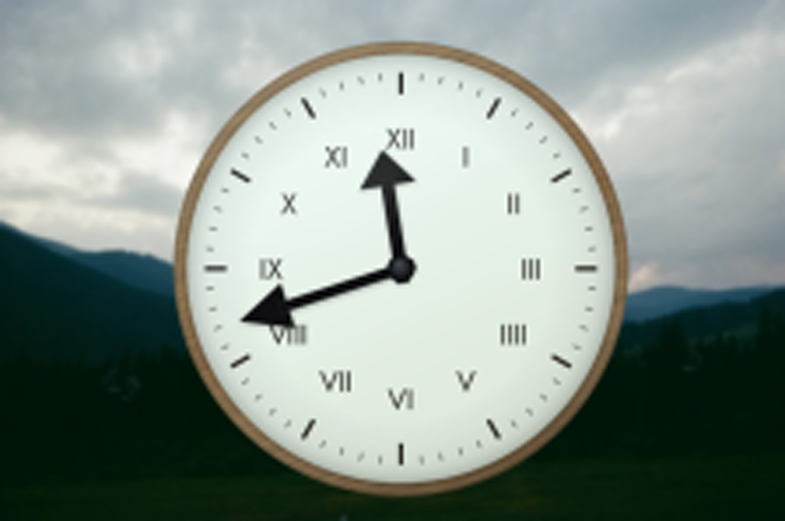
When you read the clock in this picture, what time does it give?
11:42
